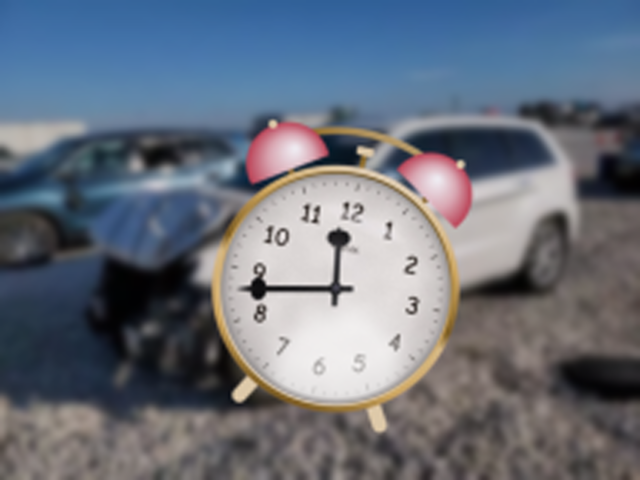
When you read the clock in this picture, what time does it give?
11:43
